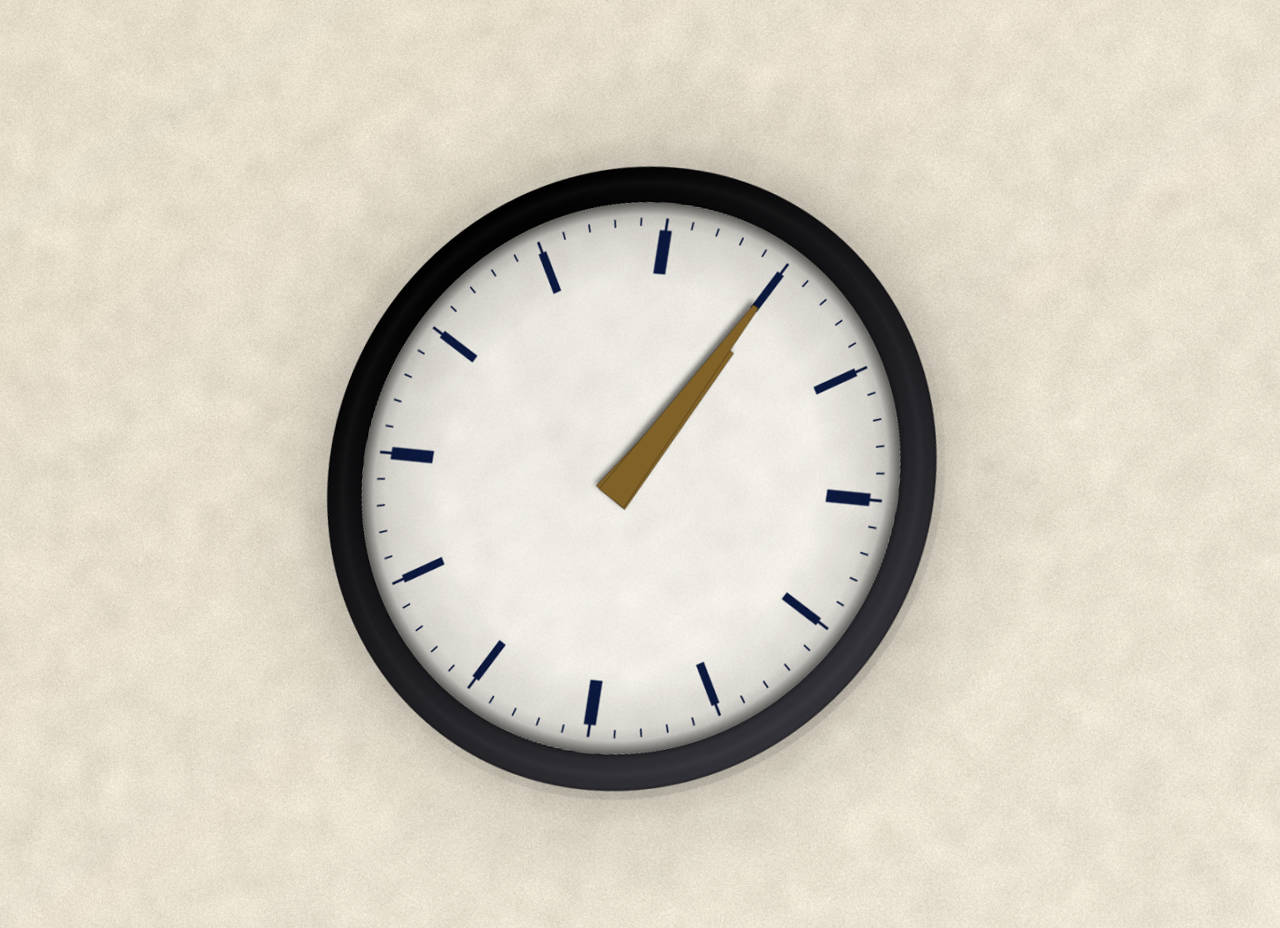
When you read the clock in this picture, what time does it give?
1:05
